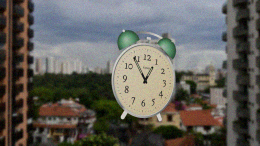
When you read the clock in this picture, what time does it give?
12:54
